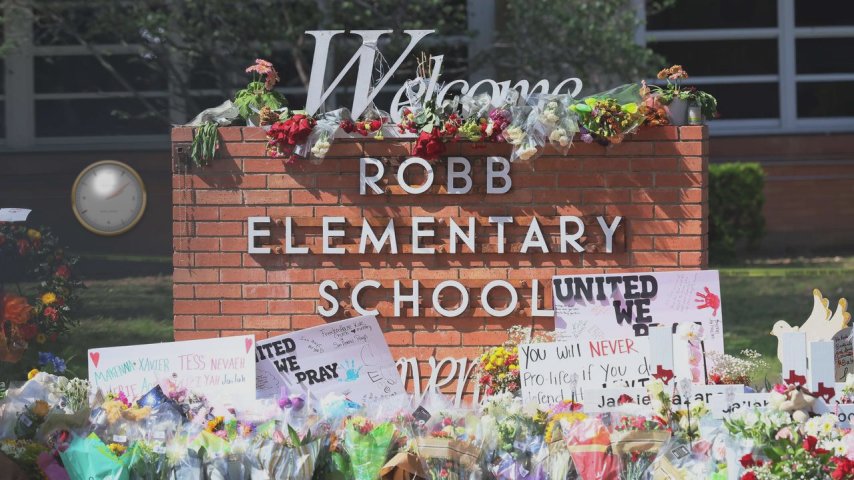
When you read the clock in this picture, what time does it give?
2:09
